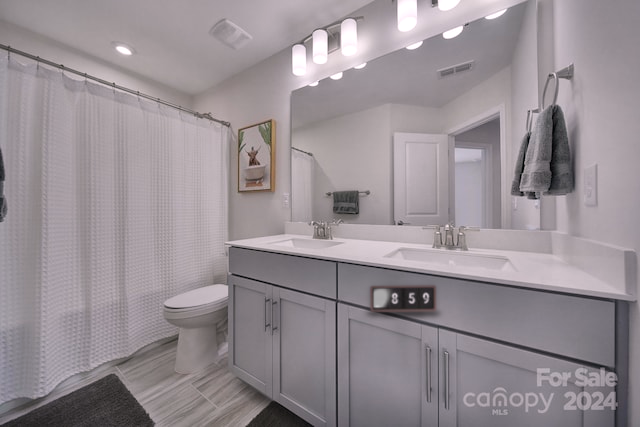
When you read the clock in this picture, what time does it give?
8:59
